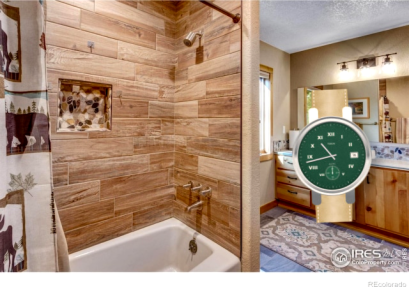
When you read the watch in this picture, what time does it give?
10:43
